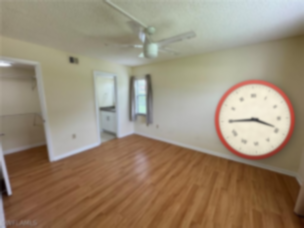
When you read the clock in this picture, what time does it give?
3:45
